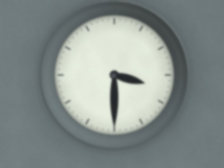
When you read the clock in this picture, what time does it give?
3:30
